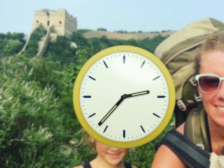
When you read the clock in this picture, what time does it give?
2:37
